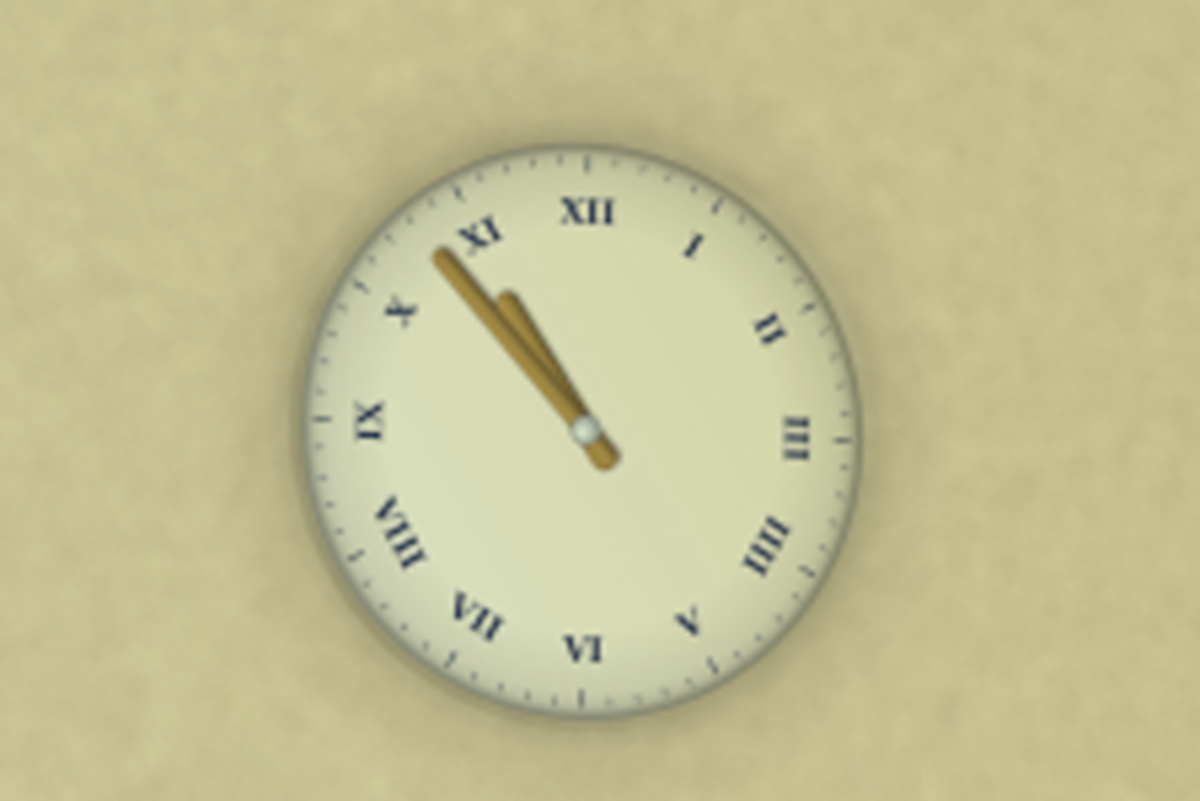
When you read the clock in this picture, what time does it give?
10:53
